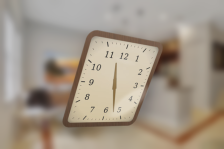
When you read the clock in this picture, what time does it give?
11:27
